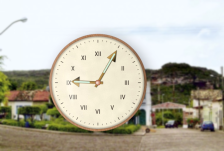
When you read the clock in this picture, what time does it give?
9:05
